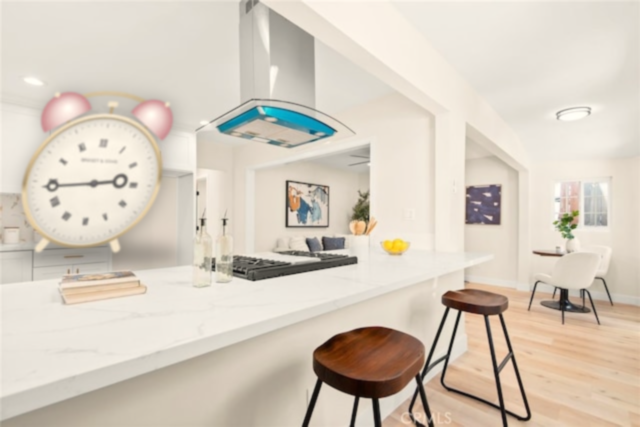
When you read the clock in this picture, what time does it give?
2:44
